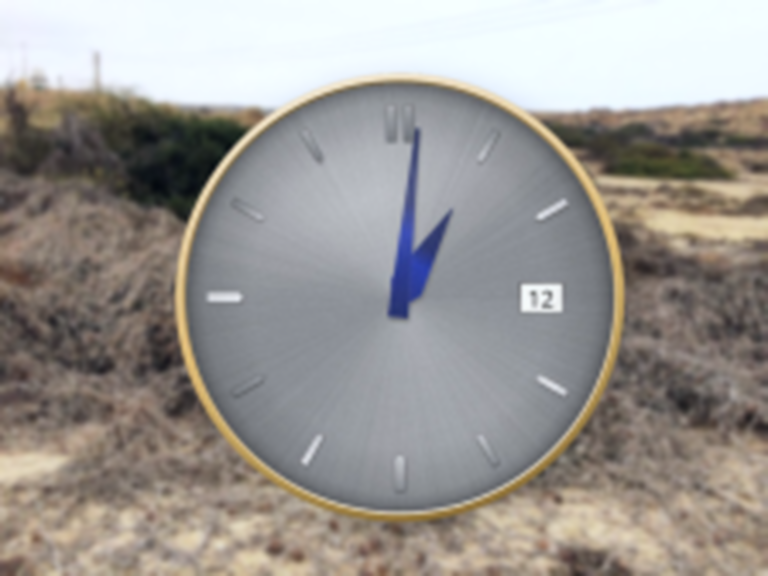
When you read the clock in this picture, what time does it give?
1:01
